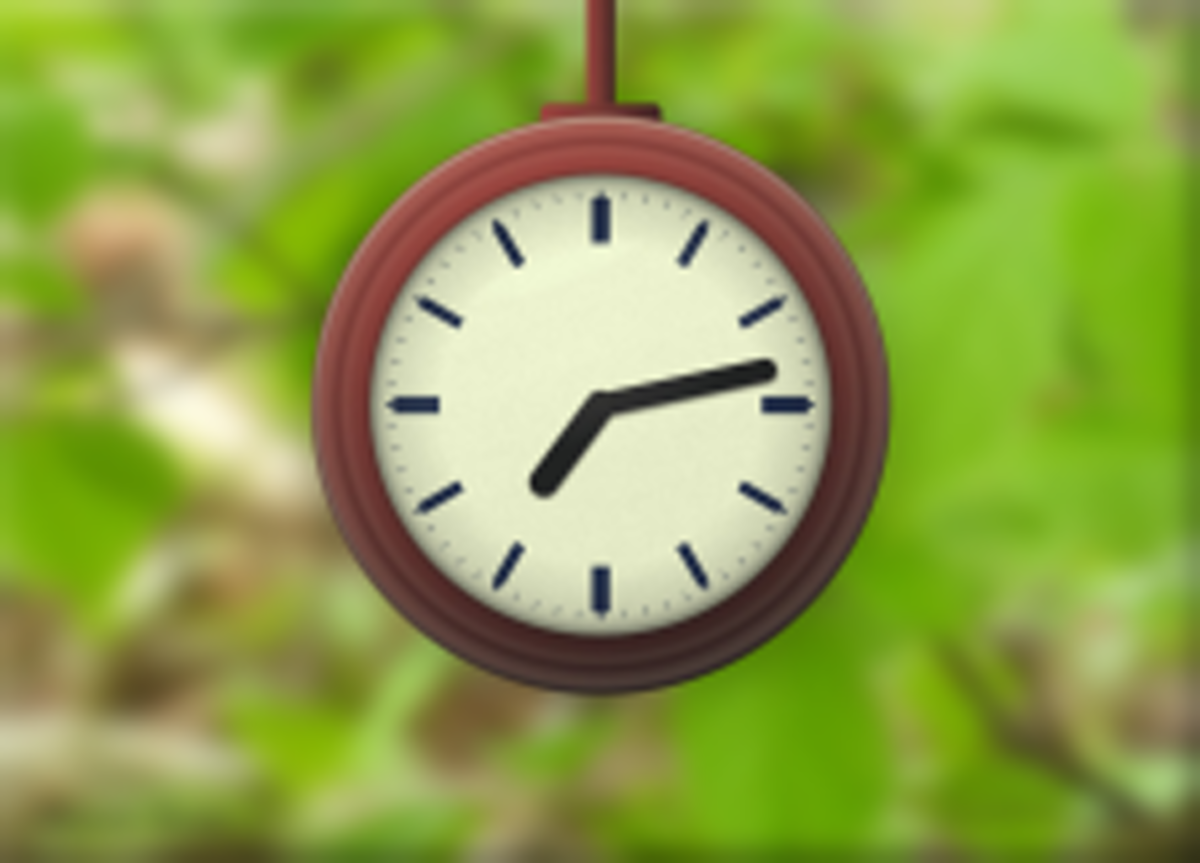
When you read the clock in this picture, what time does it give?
7:13
